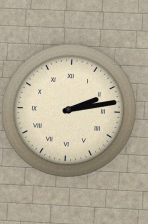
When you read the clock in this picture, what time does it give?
2:13
